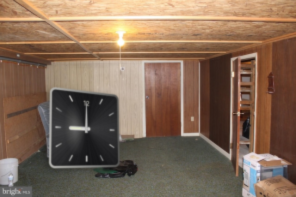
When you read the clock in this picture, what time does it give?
9:00
